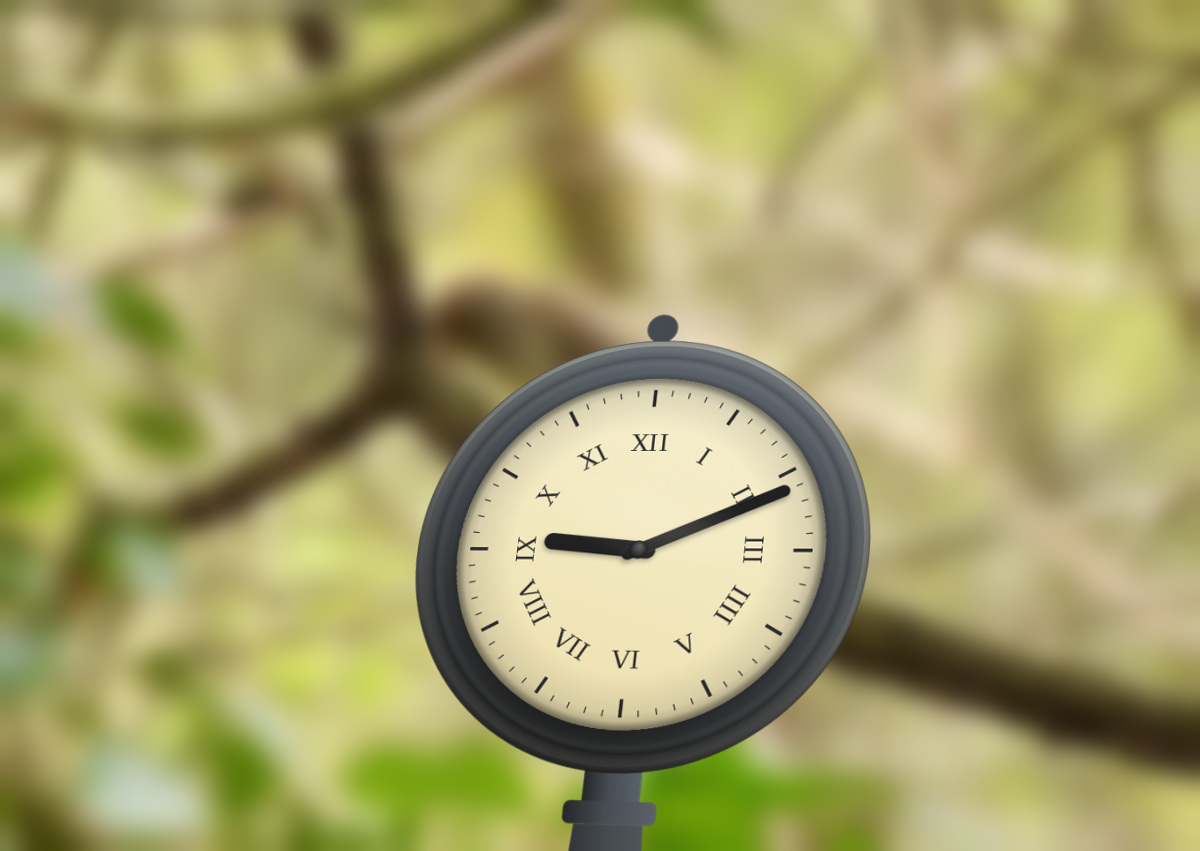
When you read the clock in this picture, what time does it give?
9:11
